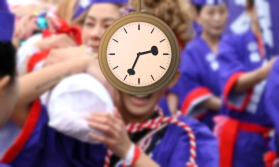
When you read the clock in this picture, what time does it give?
2:34
